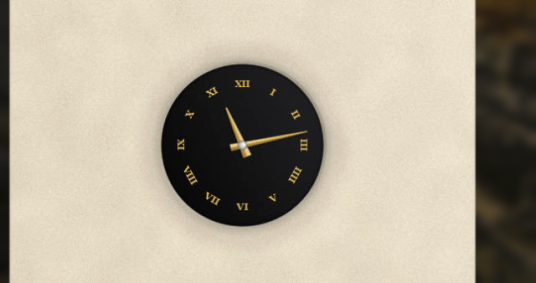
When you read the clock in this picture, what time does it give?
11:13
